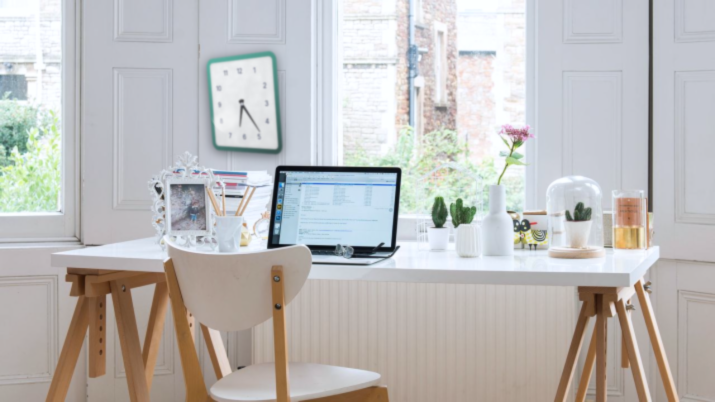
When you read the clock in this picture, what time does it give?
6:24
